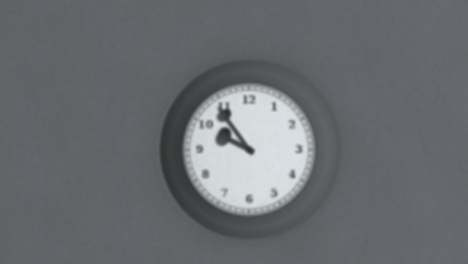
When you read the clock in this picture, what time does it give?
9:54
